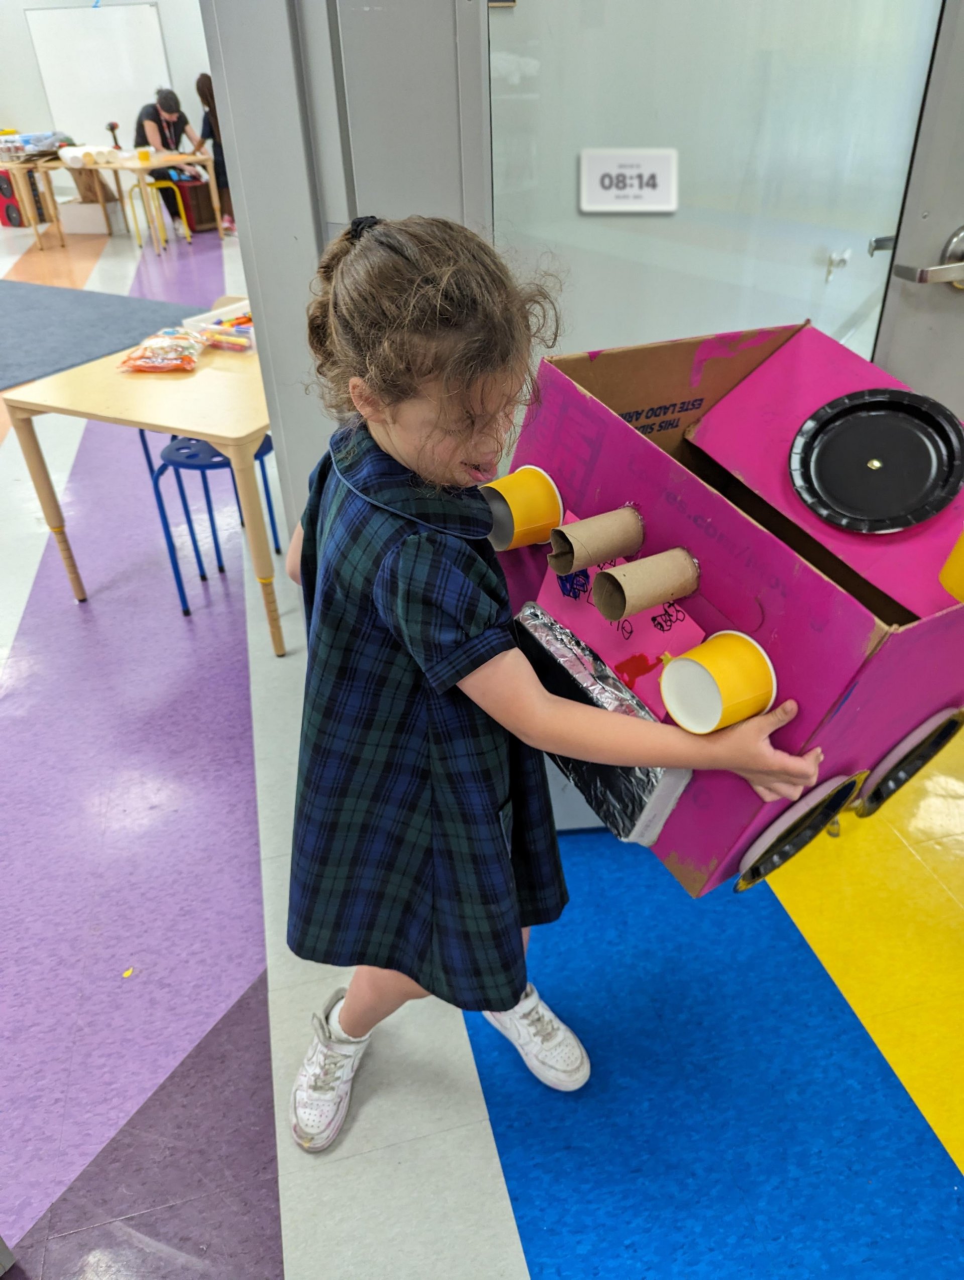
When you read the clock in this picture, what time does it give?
8:14
